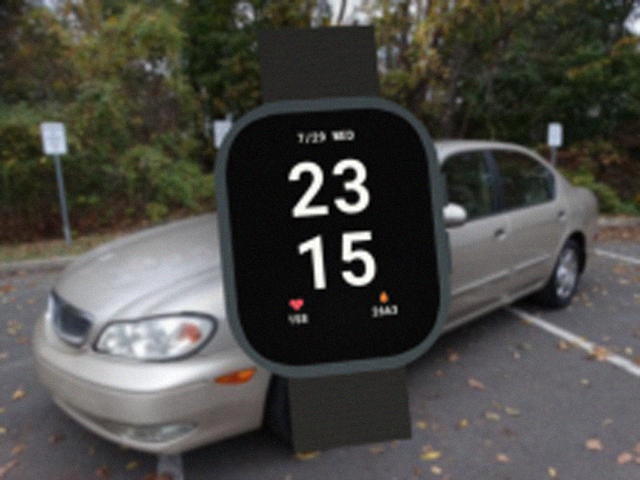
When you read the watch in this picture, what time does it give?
23:15
